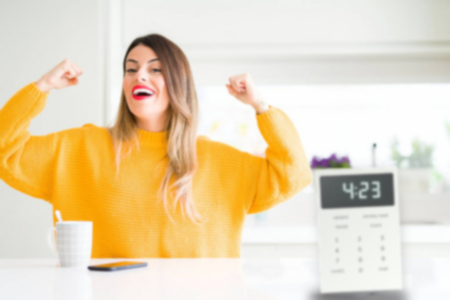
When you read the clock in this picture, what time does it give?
4:23
